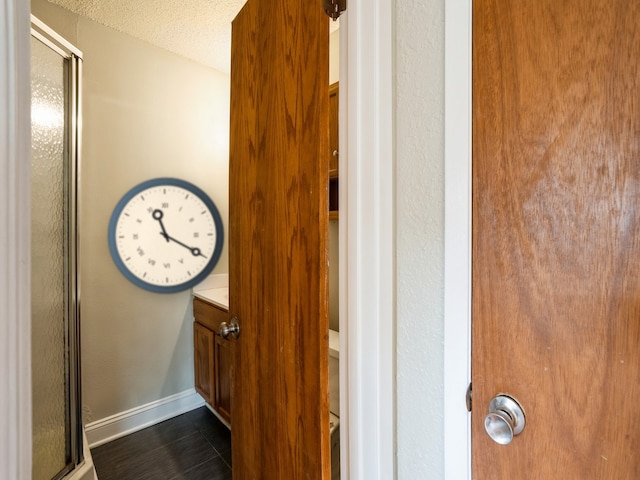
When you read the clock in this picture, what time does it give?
11:20
